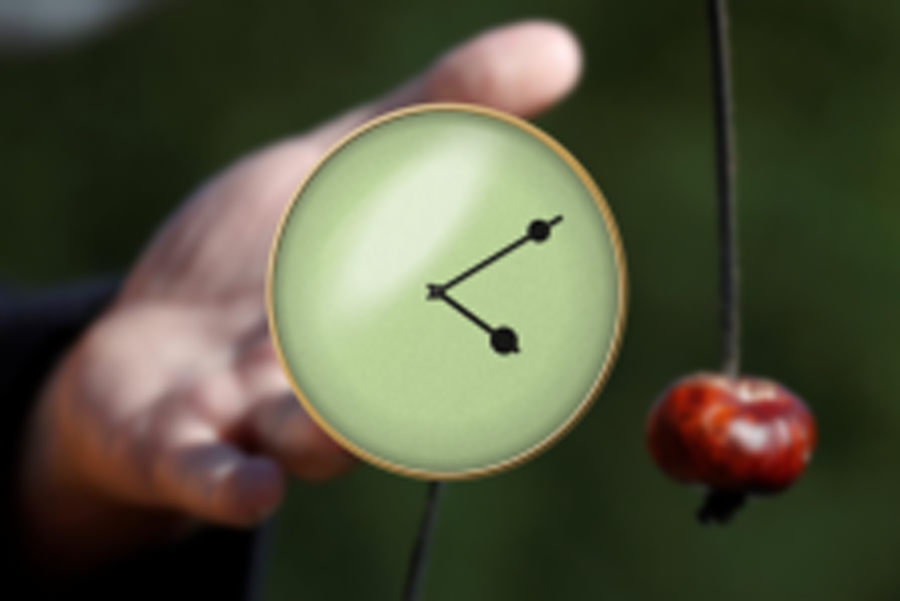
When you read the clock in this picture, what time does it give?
4:10
